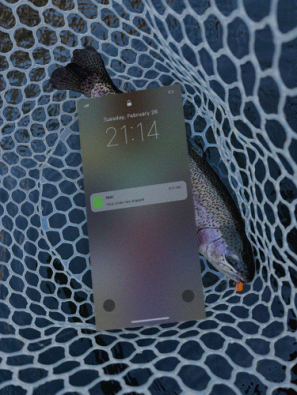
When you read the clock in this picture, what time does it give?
21:14
